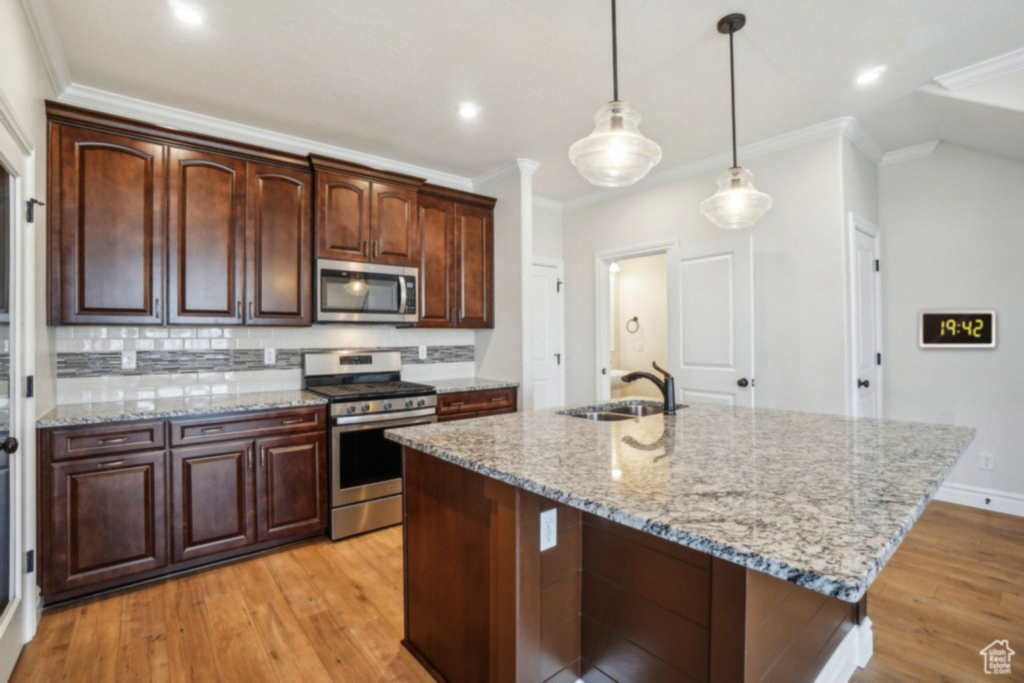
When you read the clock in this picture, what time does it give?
19:42
